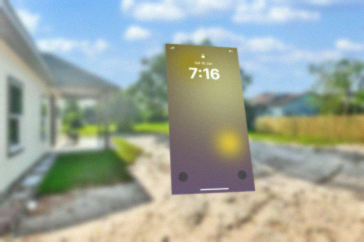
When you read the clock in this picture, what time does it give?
7:16
